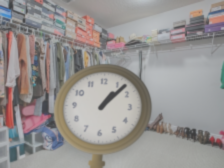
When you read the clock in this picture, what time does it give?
1:07
